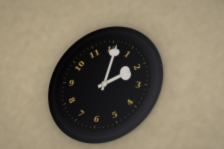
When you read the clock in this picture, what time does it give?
2:01
